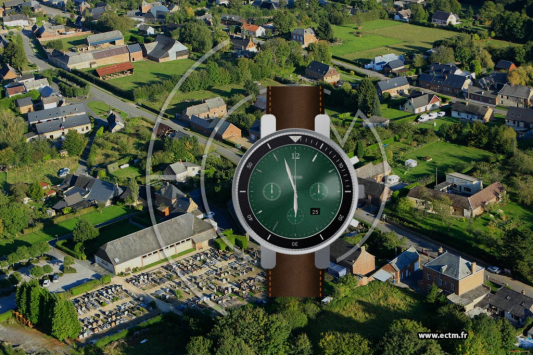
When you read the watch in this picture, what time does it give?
5:57
